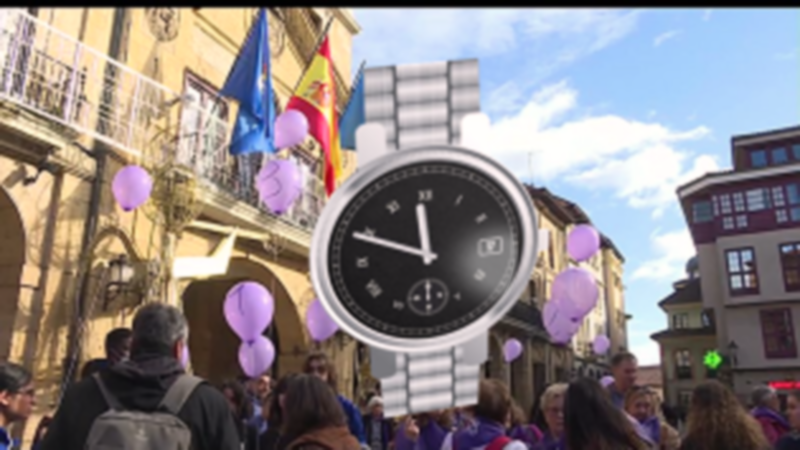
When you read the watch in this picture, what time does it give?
11:49
